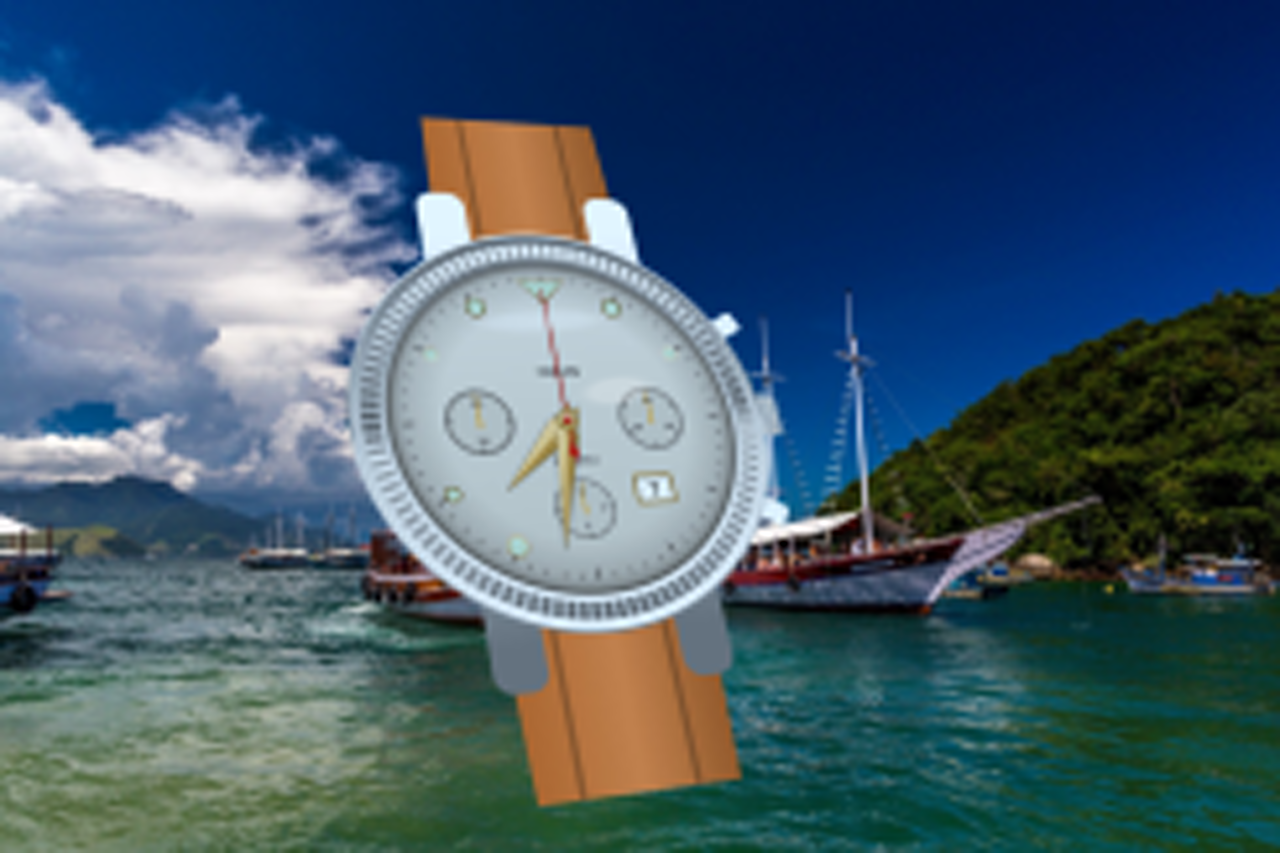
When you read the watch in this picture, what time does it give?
7:32
